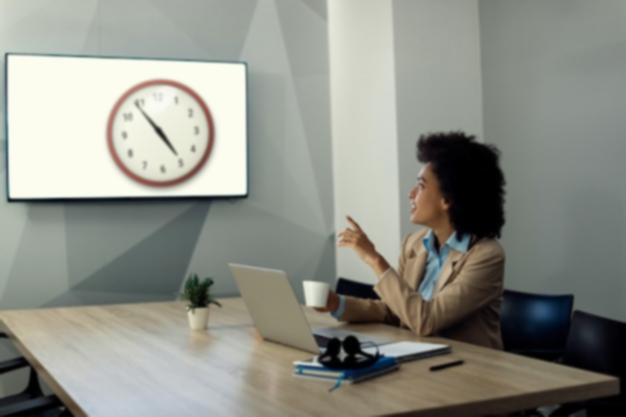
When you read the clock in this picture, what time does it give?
4:54
